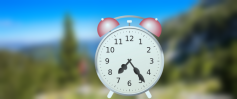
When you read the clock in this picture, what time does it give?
7:24
